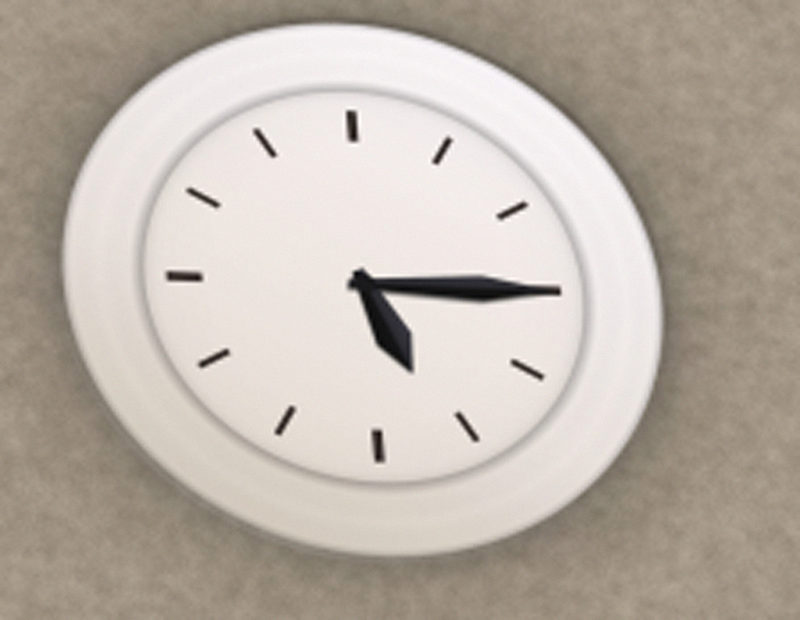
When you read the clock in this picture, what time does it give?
5:15
